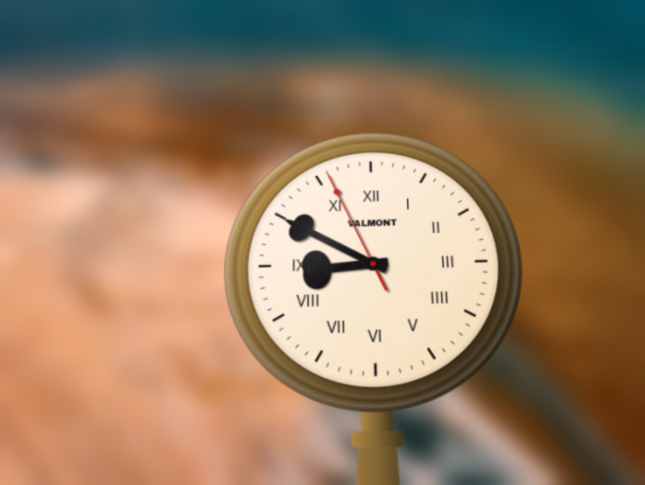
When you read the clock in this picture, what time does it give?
8:49:56
